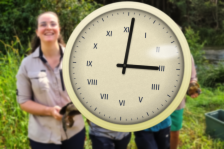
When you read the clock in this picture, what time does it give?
3:01
